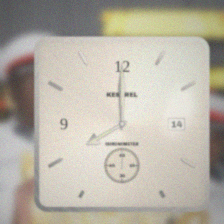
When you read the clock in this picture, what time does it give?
8:00
